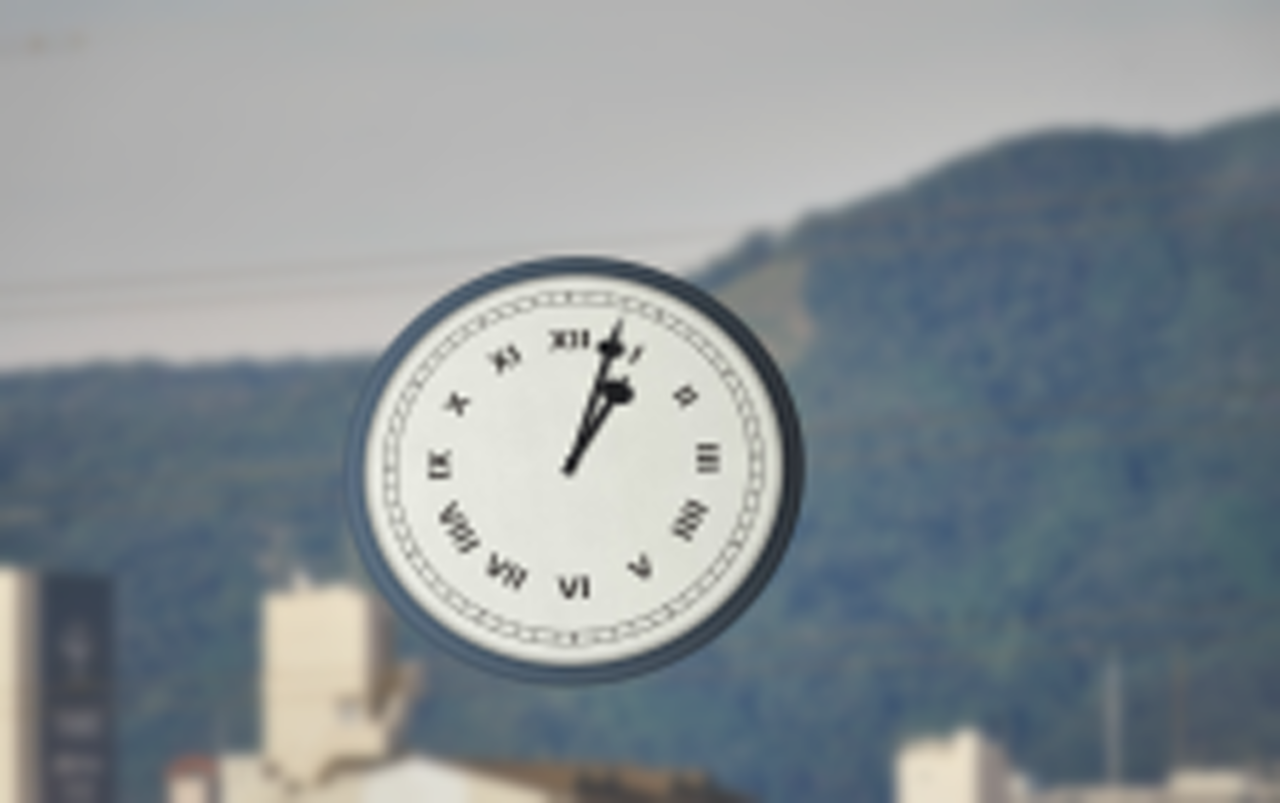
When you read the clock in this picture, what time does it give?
1:03
